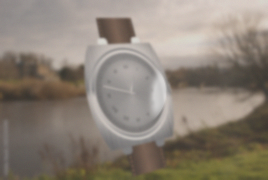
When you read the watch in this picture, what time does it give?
12:48
